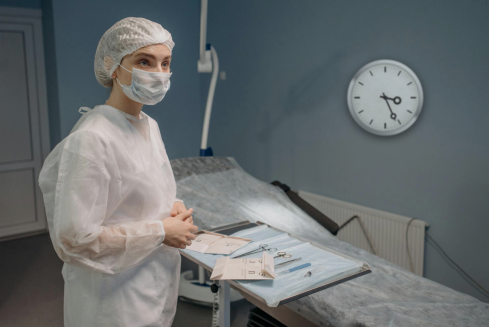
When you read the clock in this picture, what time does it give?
3:26
